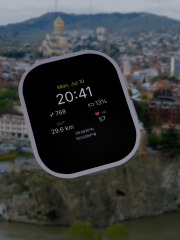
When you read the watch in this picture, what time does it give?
20:41
